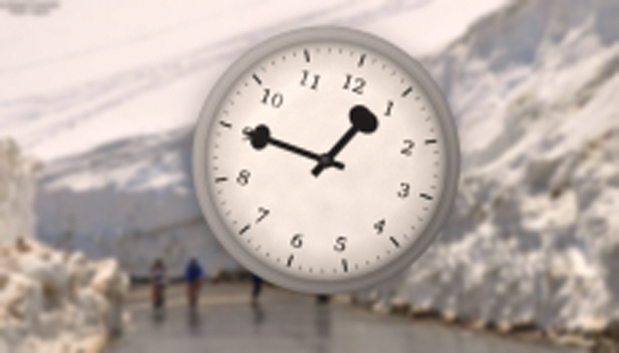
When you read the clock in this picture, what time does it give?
12:45
